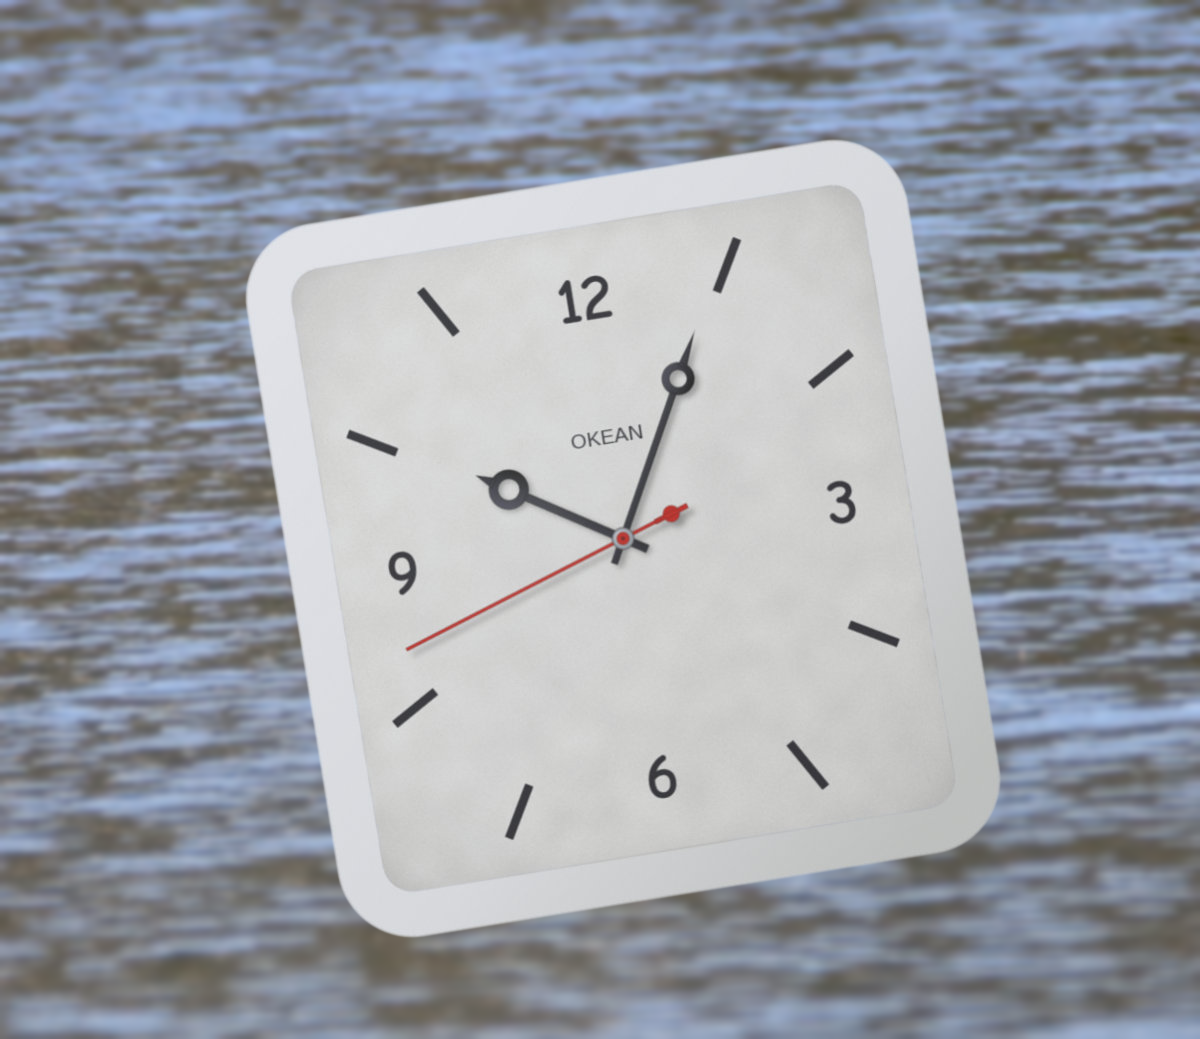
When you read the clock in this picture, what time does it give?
10:04:42
